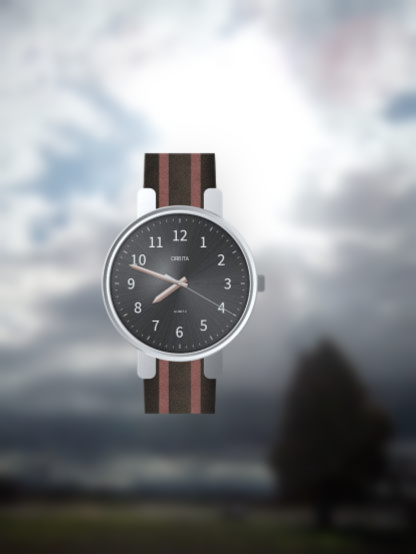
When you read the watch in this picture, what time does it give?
7:48:20
